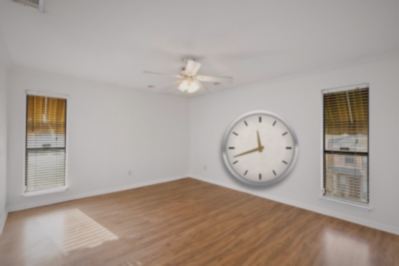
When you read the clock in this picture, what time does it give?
11:42
